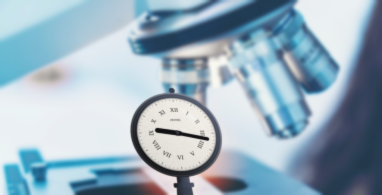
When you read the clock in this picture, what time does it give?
9:17
